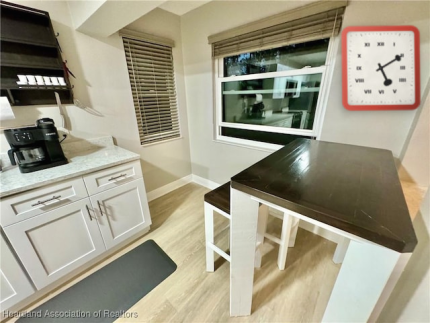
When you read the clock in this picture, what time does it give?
5:10
